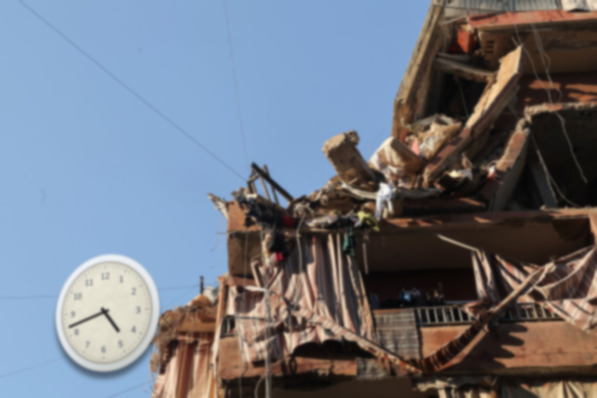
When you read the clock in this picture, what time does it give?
4:42
